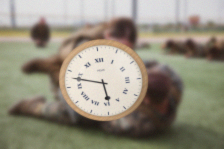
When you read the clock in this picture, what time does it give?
5:48
